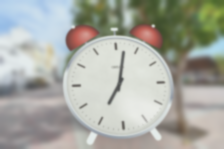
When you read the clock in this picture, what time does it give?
7:02
